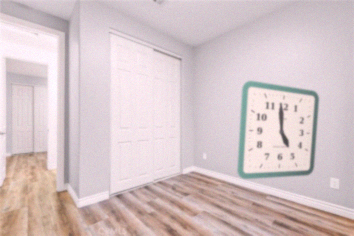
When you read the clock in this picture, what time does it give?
4:59
